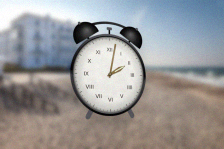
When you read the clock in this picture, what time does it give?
2:02
